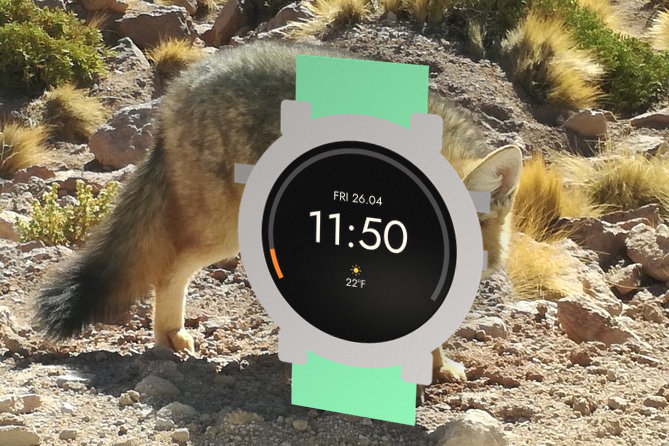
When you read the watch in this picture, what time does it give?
11:50
